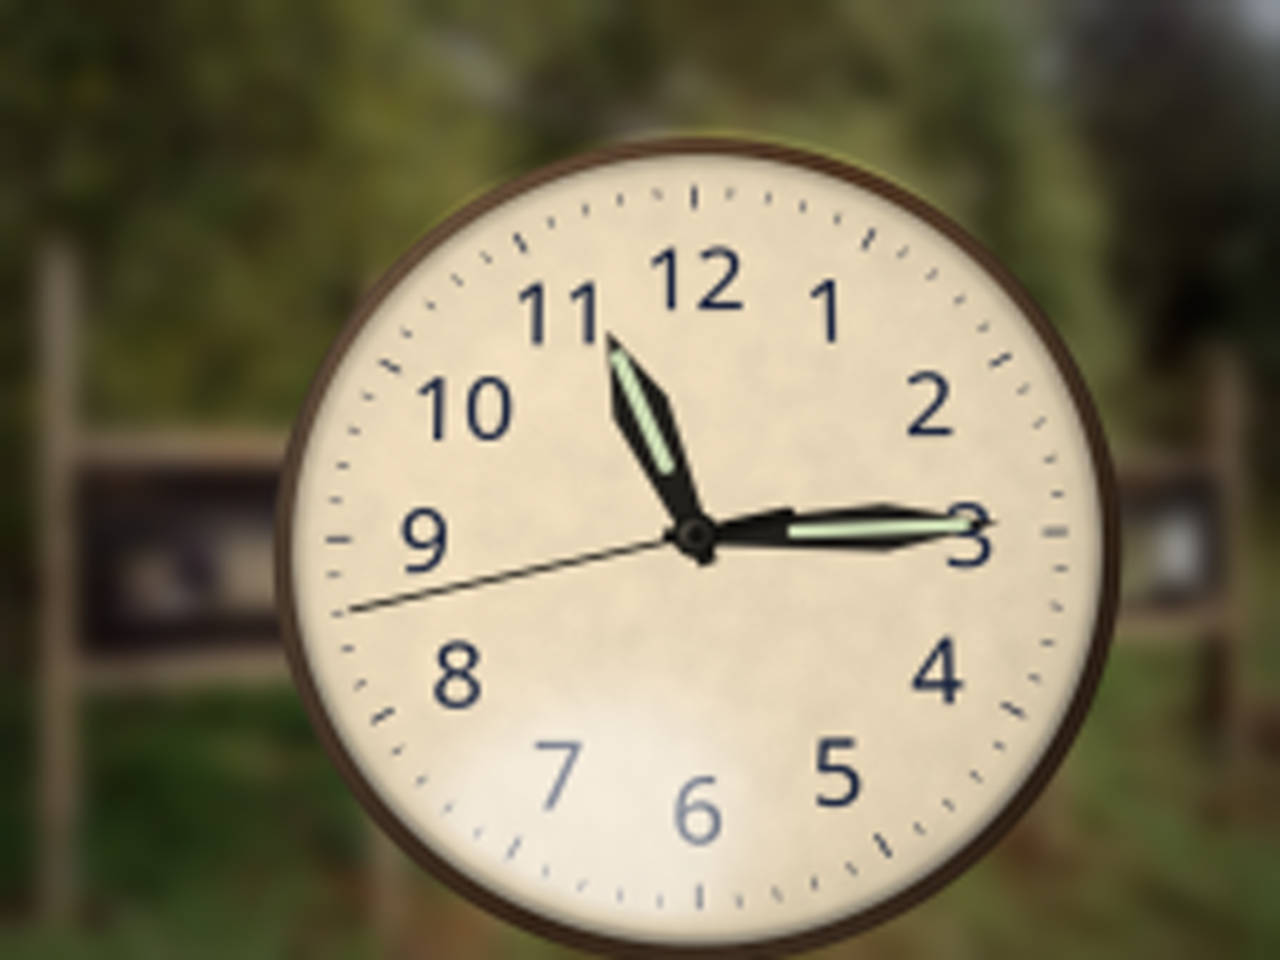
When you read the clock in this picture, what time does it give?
11:14:43
